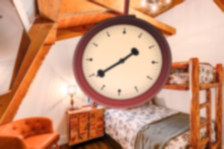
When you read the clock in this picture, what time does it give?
1:39
